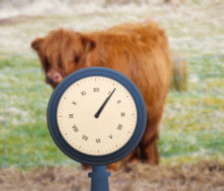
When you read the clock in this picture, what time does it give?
1:06
